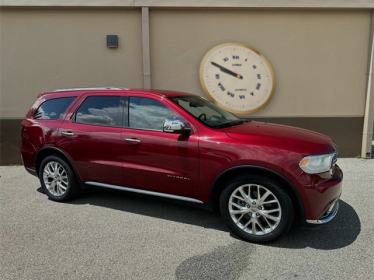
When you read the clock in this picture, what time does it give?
9:50
